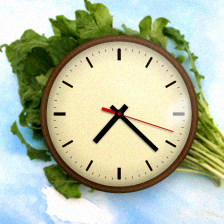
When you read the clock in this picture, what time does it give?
7:22:18
